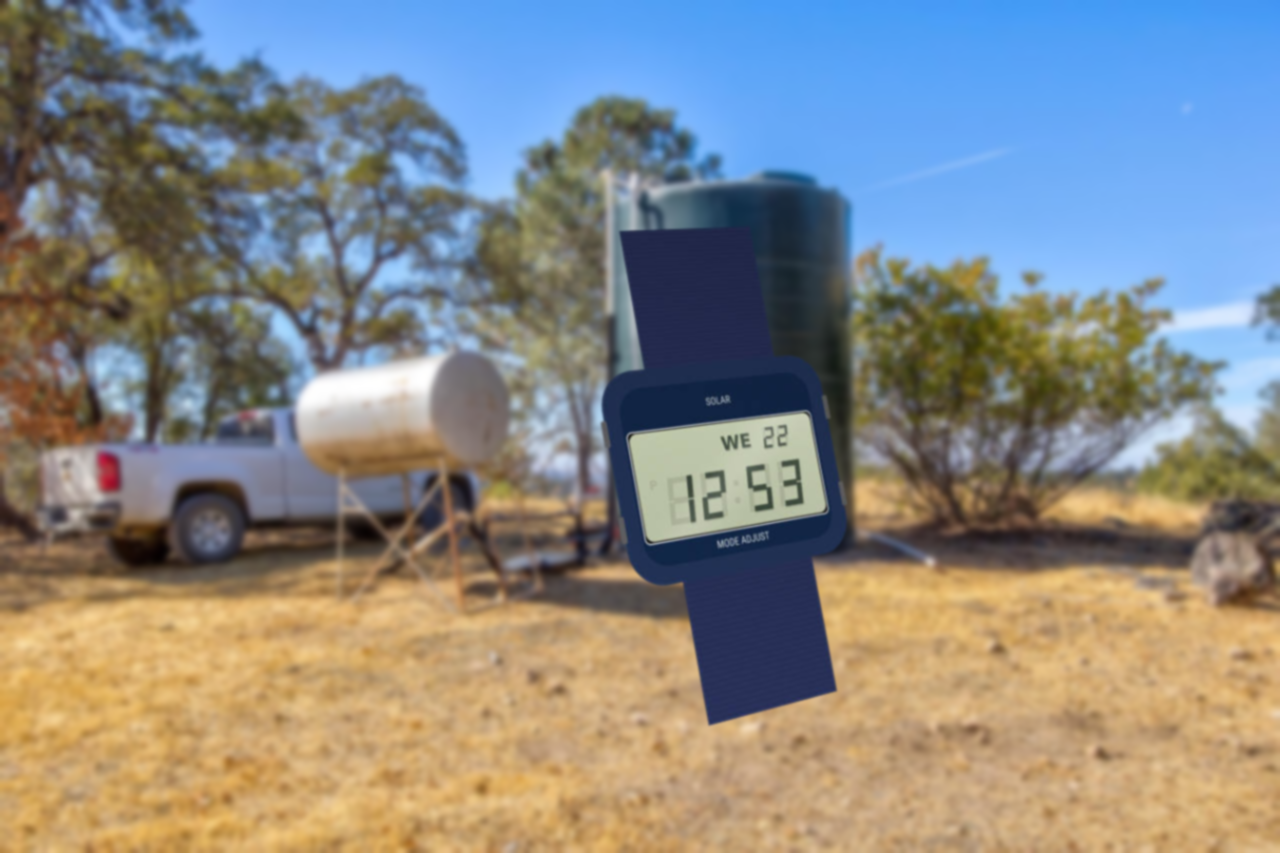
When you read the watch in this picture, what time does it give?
12:53
